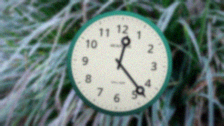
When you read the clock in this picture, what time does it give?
12:23
